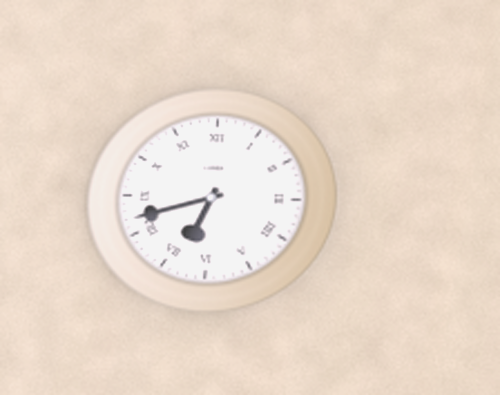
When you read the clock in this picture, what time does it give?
6:42
